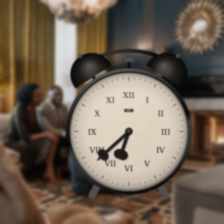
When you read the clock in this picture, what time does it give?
6:38
